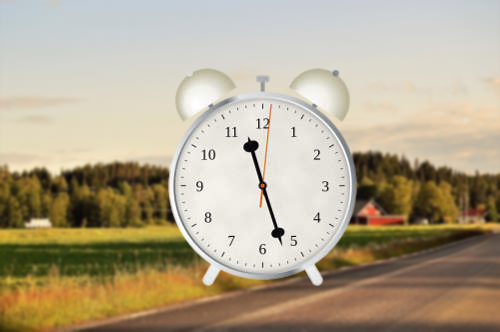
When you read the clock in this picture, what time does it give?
11:27:01
